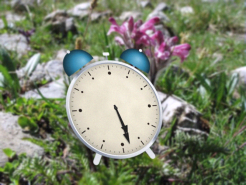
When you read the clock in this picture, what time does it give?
5:28
